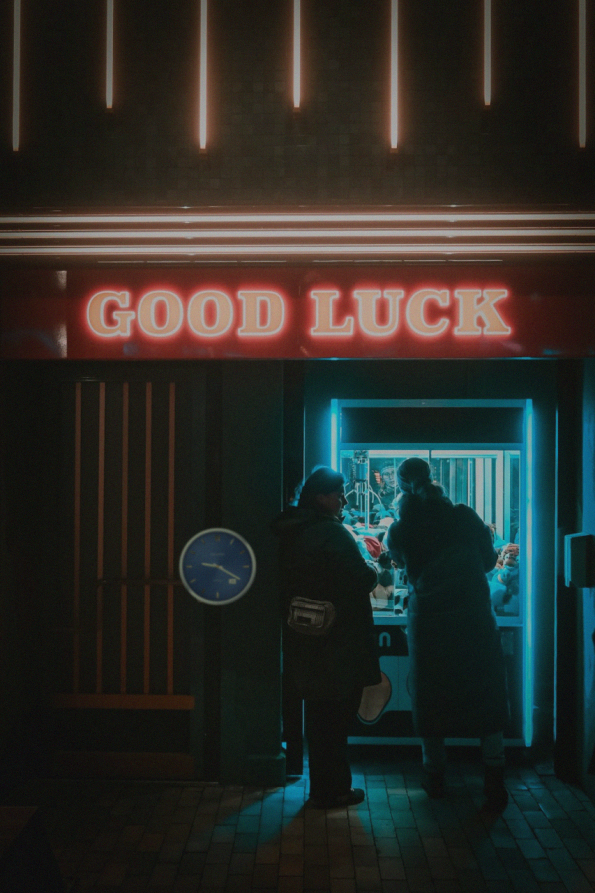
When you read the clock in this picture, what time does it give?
9:20
